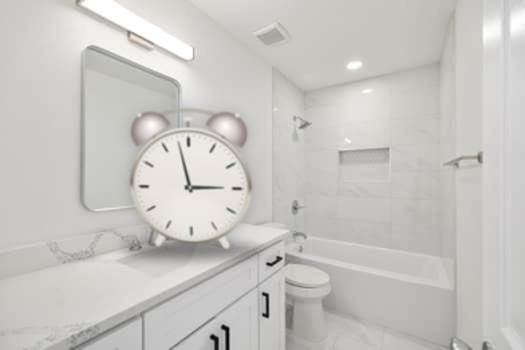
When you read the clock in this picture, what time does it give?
2:58
